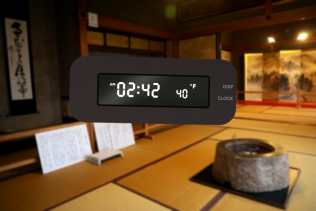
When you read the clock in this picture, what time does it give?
2:42
